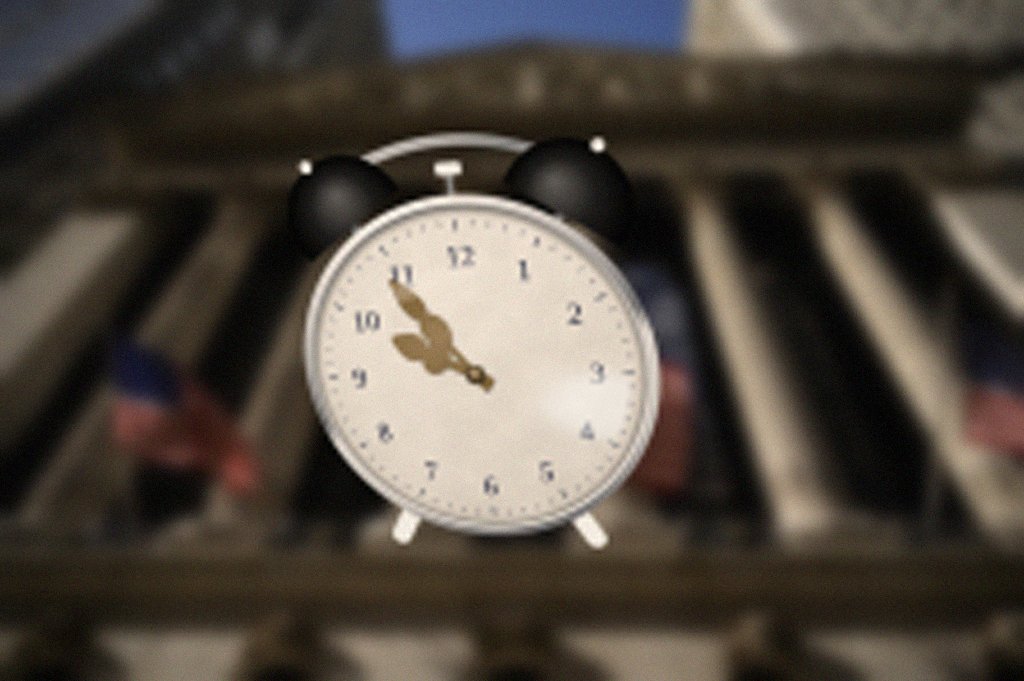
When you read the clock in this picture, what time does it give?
9:54
